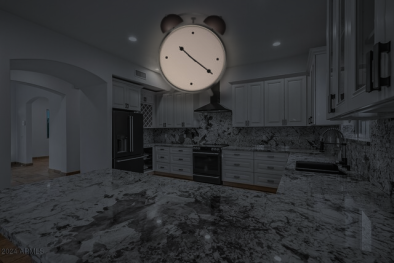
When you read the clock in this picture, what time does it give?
10:21
